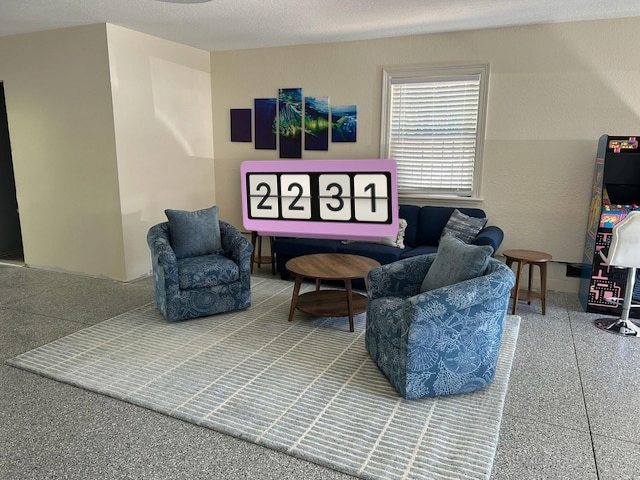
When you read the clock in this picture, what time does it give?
22:31
